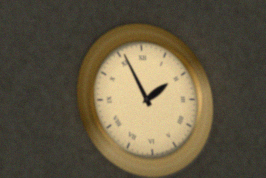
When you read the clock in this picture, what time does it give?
1:56
